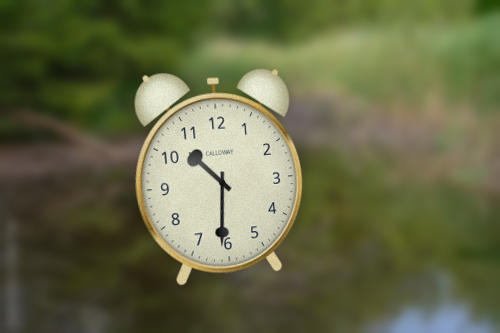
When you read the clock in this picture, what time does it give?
10:31
